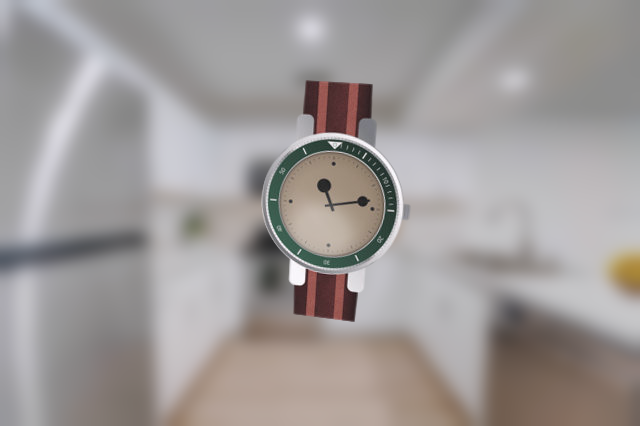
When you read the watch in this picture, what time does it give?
11:13
